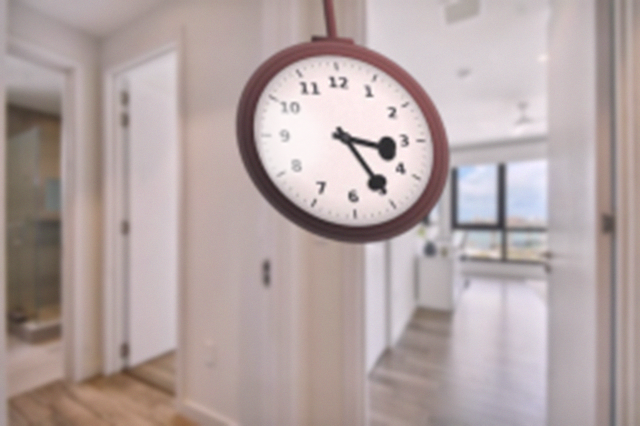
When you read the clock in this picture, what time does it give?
3:25
